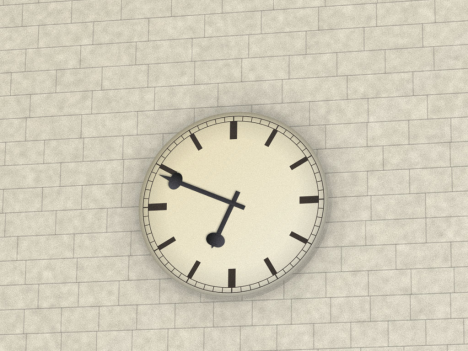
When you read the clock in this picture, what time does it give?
6:49
